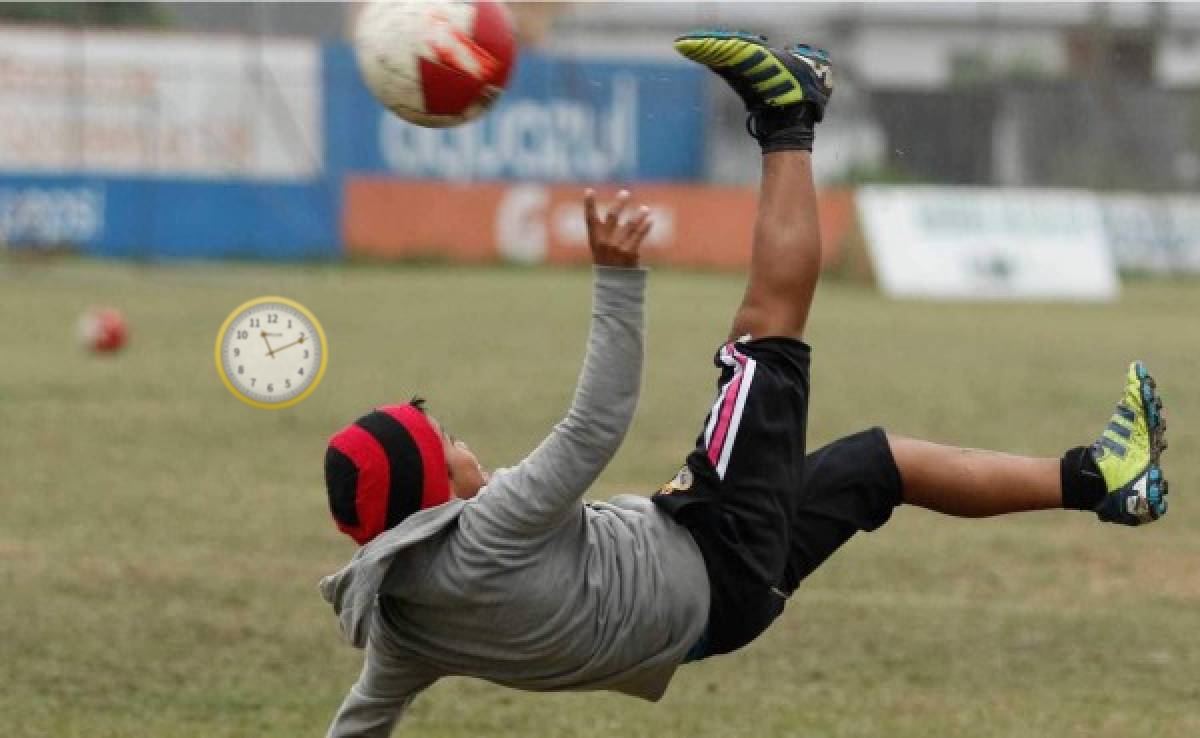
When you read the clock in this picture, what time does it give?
11:11
